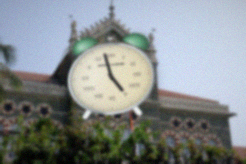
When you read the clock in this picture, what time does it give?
4:58
